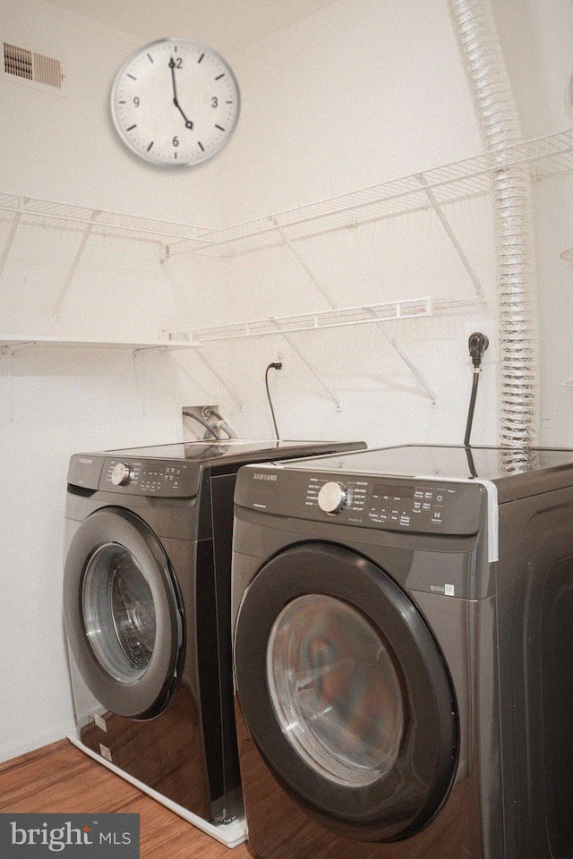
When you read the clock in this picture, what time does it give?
4:59
